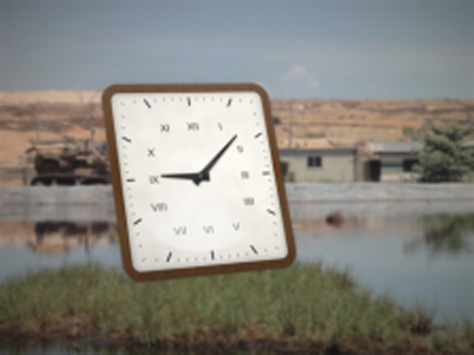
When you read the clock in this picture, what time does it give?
9:08
